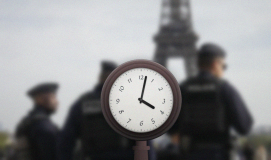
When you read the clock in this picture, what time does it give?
4:02
